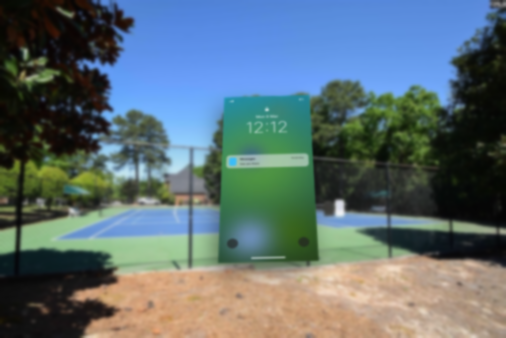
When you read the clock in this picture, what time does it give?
12:12
